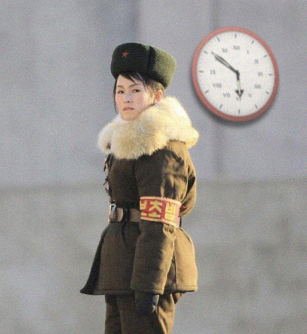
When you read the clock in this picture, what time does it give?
5:51
